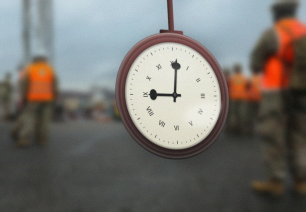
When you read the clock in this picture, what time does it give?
9:01
